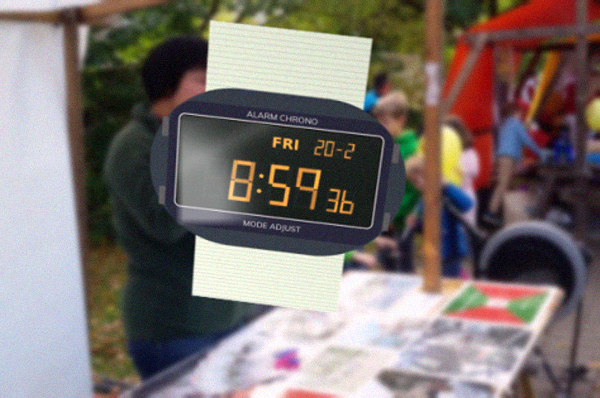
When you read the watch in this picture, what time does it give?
8:59:36
